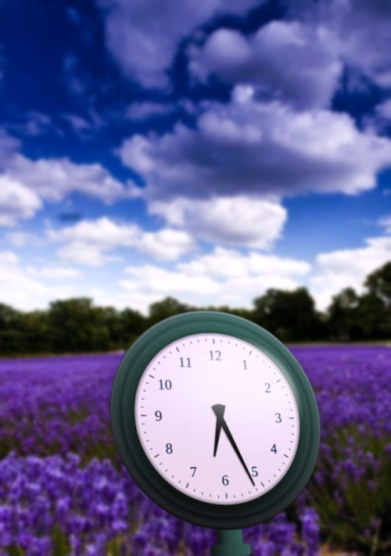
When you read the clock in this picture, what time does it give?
6:26
